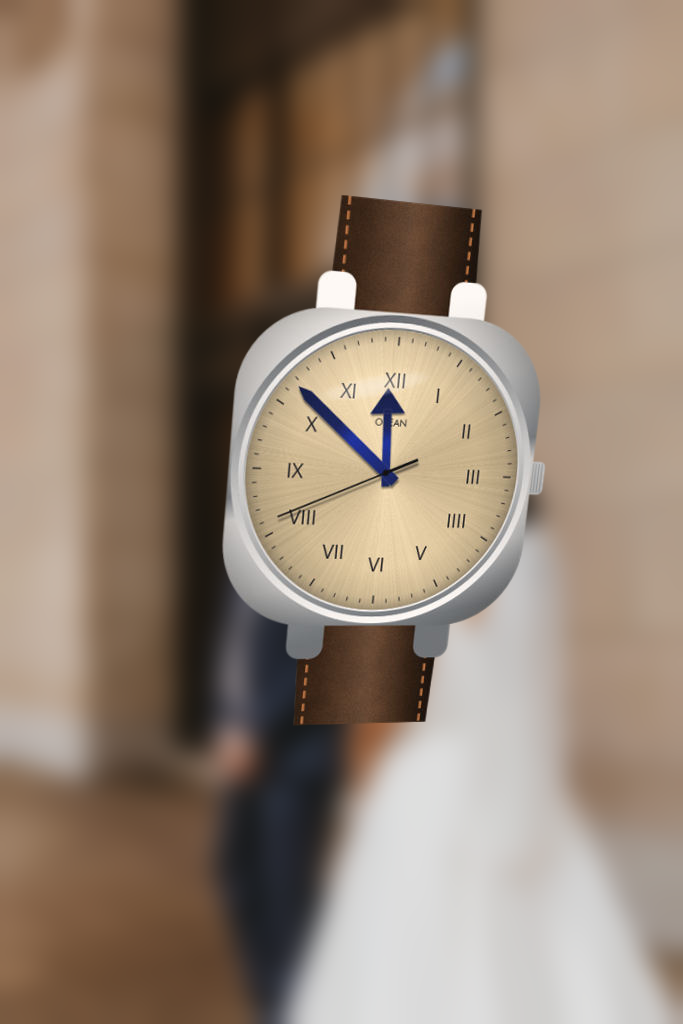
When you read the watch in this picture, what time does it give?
11:51:41
